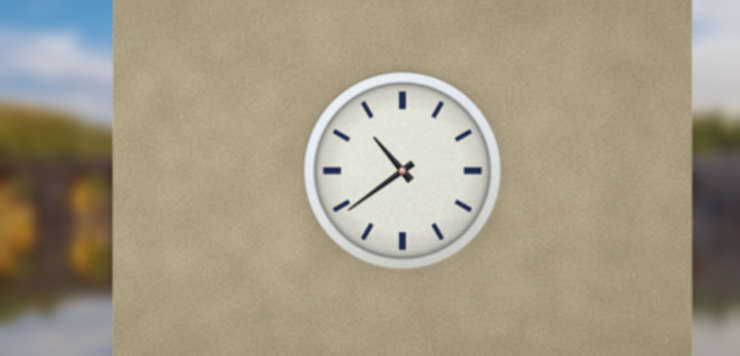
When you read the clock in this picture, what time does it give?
10:39
